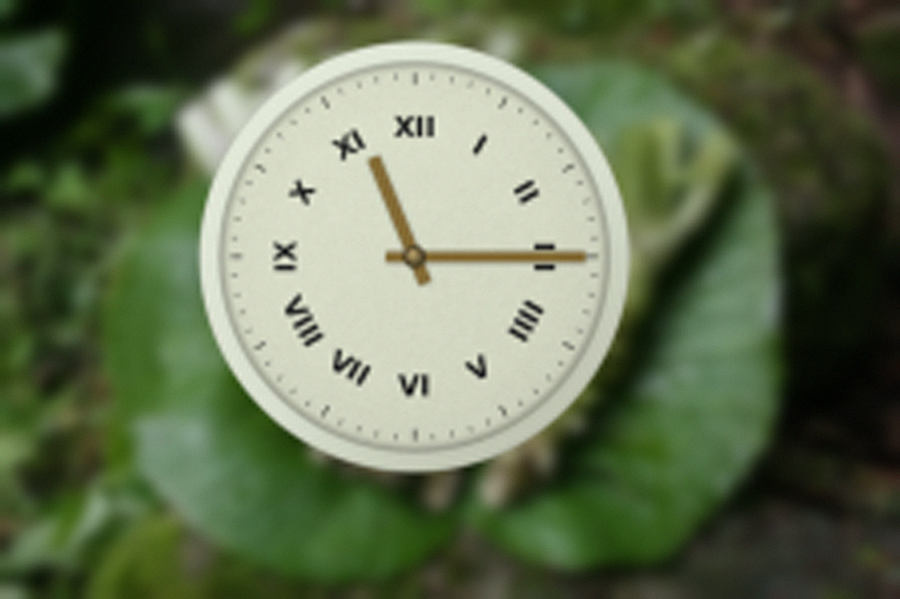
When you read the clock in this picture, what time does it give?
11:15
